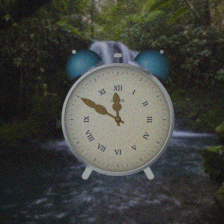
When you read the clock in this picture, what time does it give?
11:50
